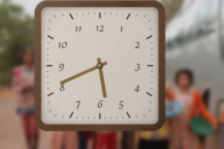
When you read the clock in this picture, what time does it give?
5:41
